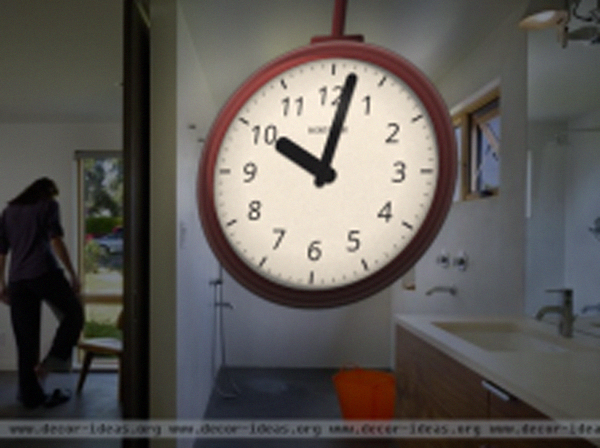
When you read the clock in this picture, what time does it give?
10:02
